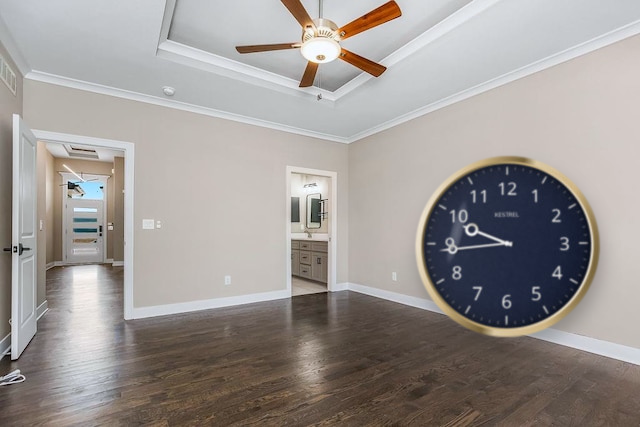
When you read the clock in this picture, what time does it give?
9:44
